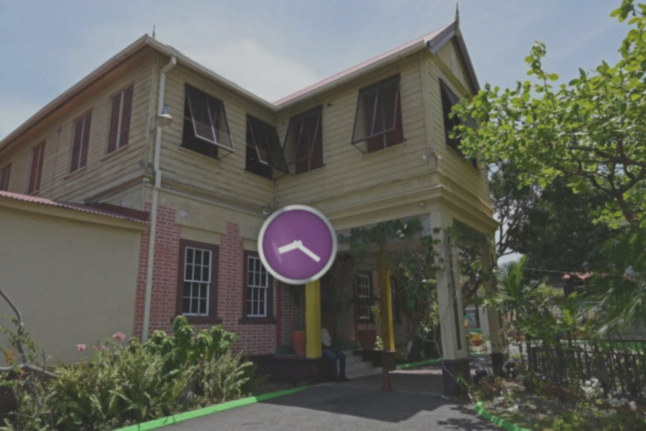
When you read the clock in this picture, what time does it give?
8:21
